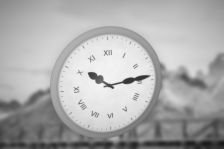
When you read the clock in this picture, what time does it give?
10:14
